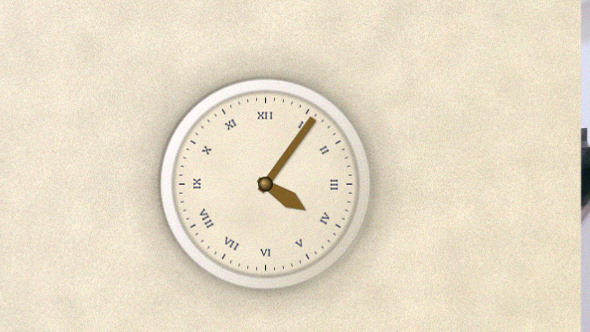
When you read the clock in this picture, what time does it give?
4:06
